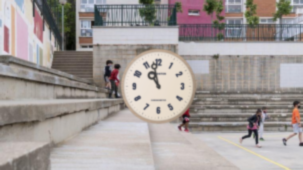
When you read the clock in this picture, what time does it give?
10:58
